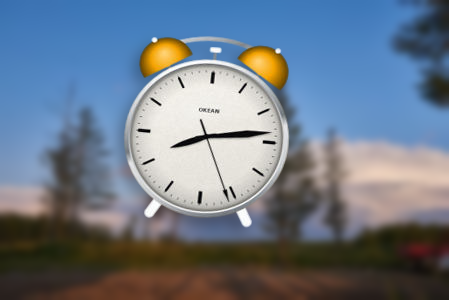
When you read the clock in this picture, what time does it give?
8:13:26
